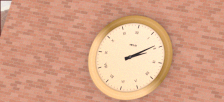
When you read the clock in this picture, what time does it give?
2:09
